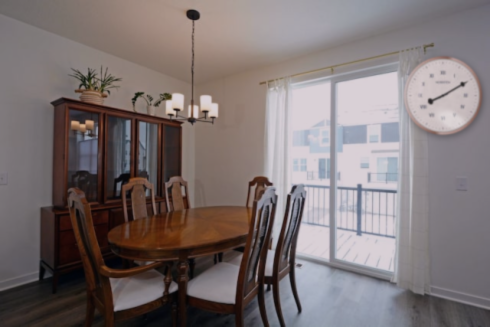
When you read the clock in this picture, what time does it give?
8:10
